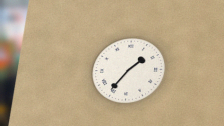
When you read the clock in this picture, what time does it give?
1:36
